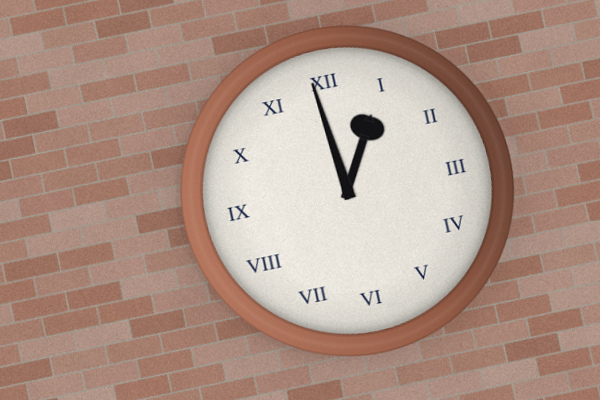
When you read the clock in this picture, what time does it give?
12:59
